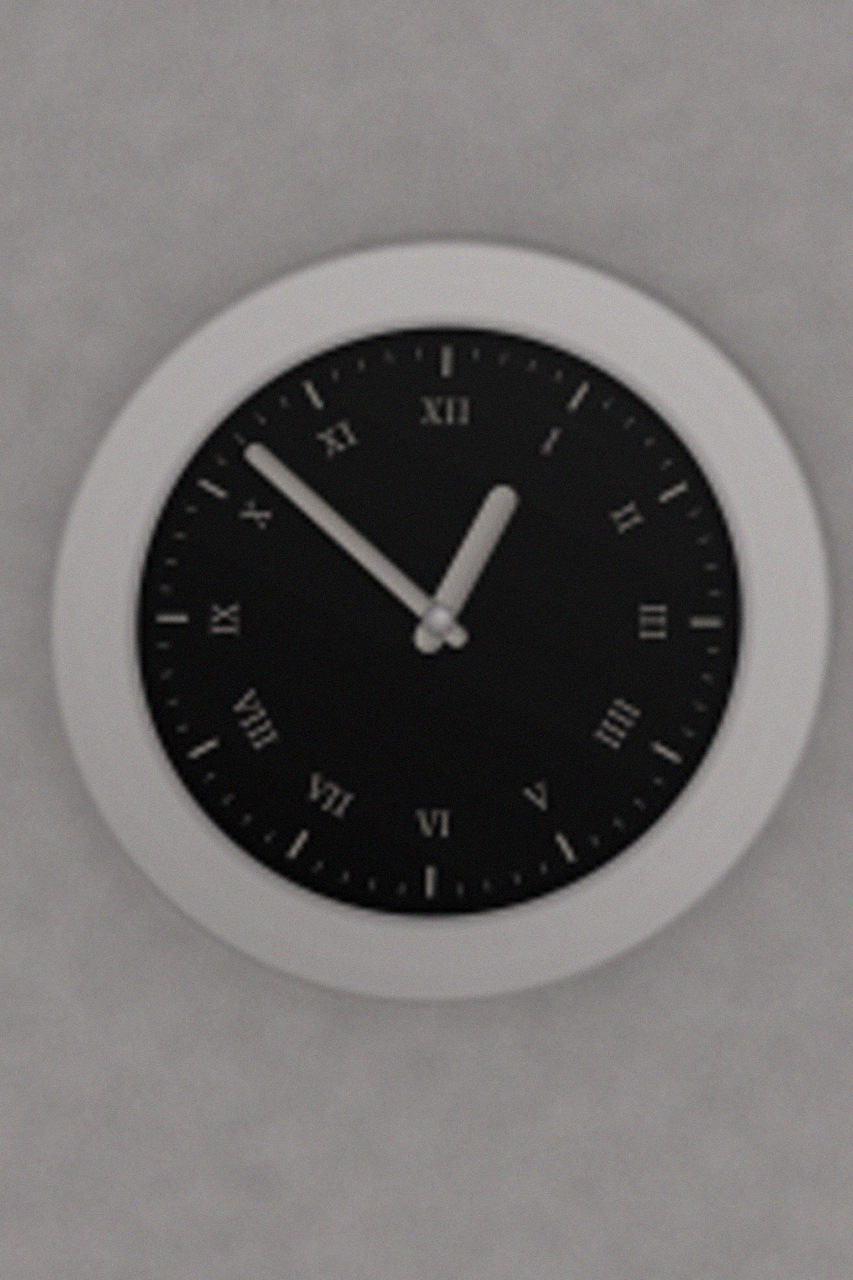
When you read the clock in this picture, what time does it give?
12:52
